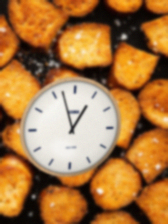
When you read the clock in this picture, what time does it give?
12:57
